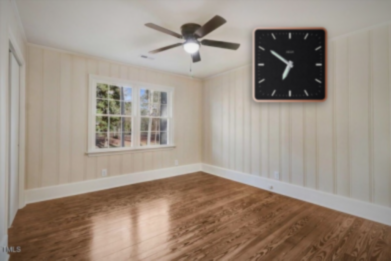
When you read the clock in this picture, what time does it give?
6:51
